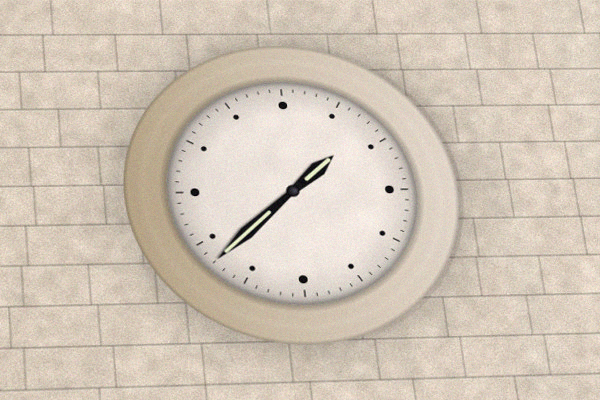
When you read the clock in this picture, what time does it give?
1:38
